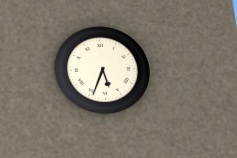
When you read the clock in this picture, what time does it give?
5:34
